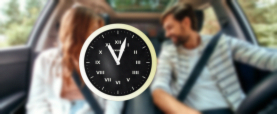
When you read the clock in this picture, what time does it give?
11:03
